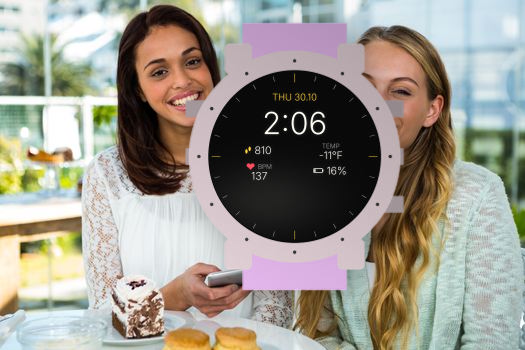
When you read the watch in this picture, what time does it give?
2:06
